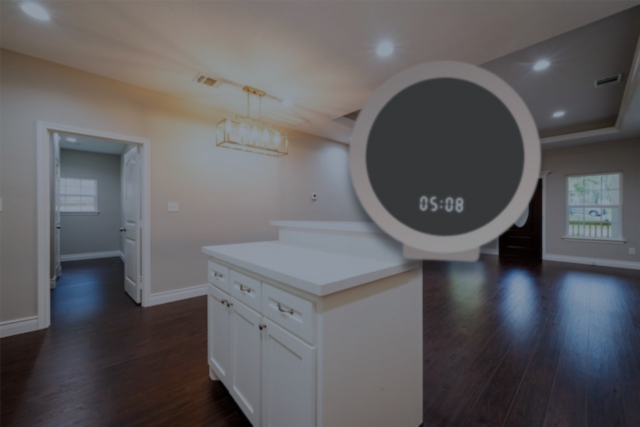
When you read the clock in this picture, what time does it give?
5:08
